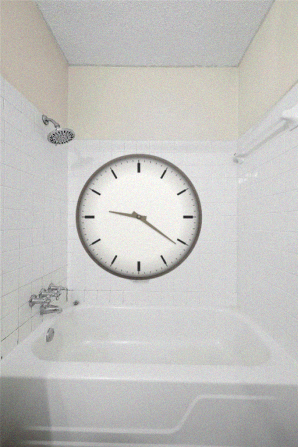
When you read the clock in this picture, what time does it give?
9:21
